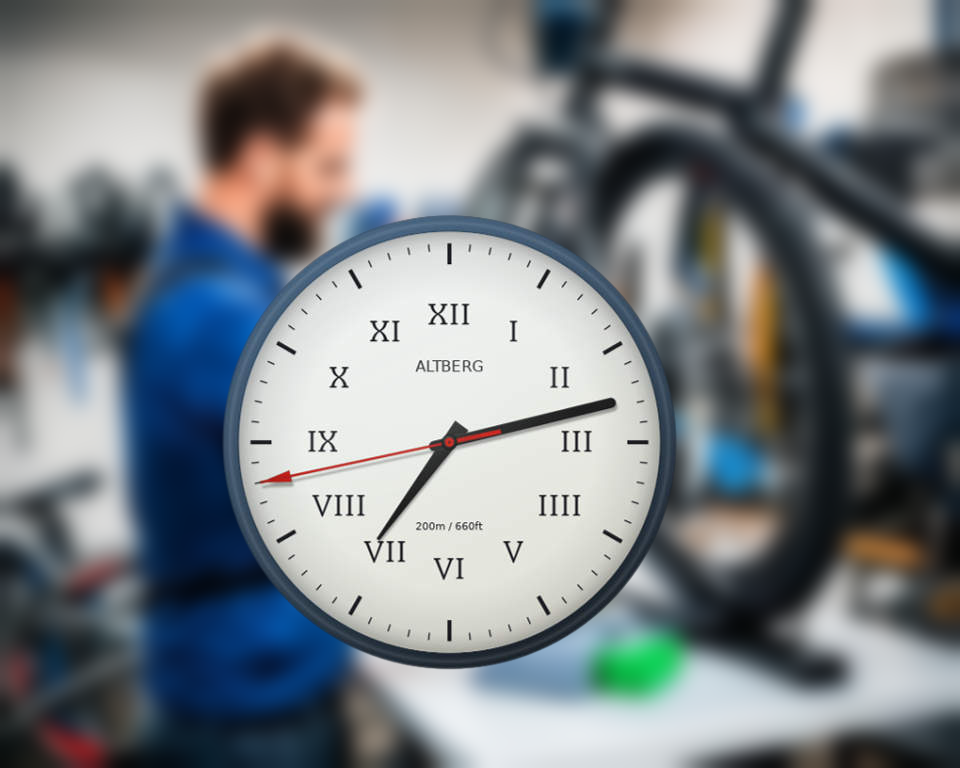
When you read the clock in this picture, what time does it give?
7:12:43
